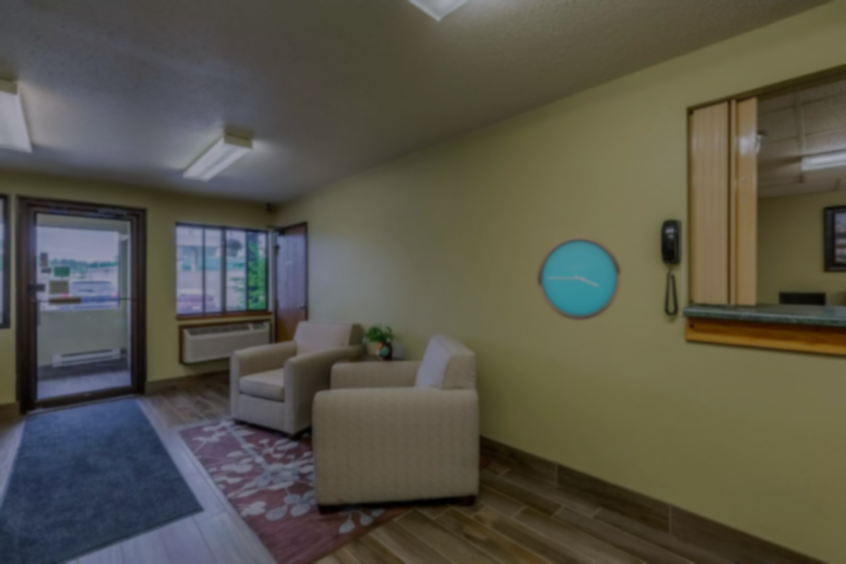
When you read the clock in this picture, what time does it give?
3:45
